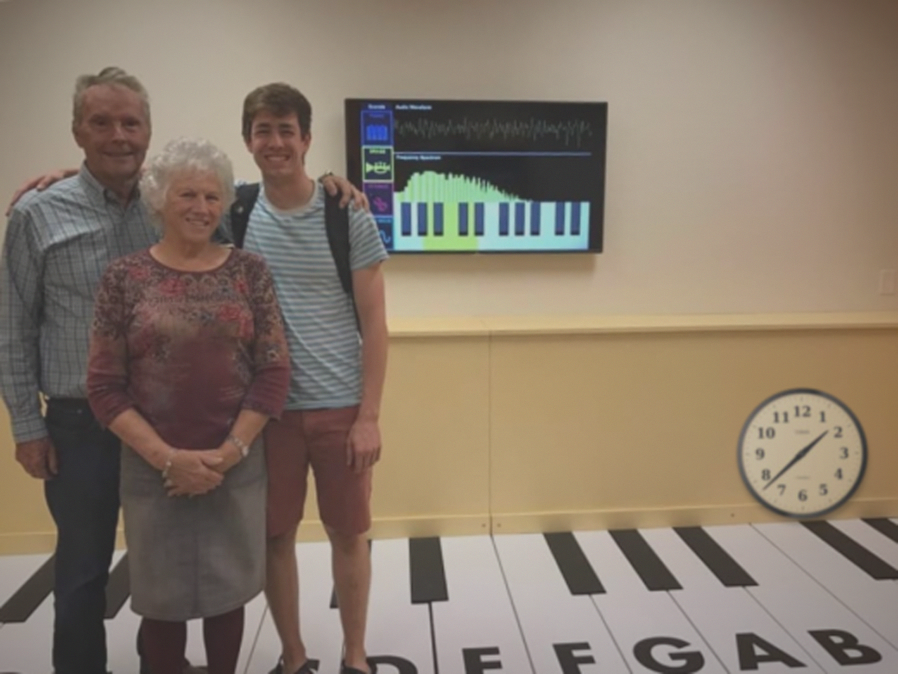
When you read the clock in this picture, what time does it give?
1:38
